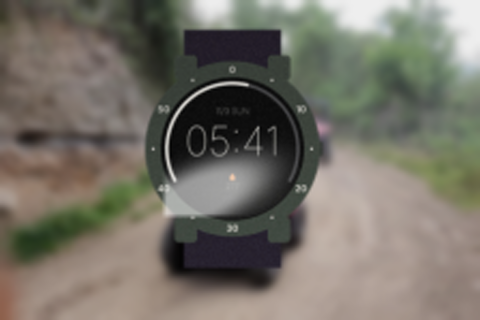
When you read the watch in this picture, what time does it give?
5:41
